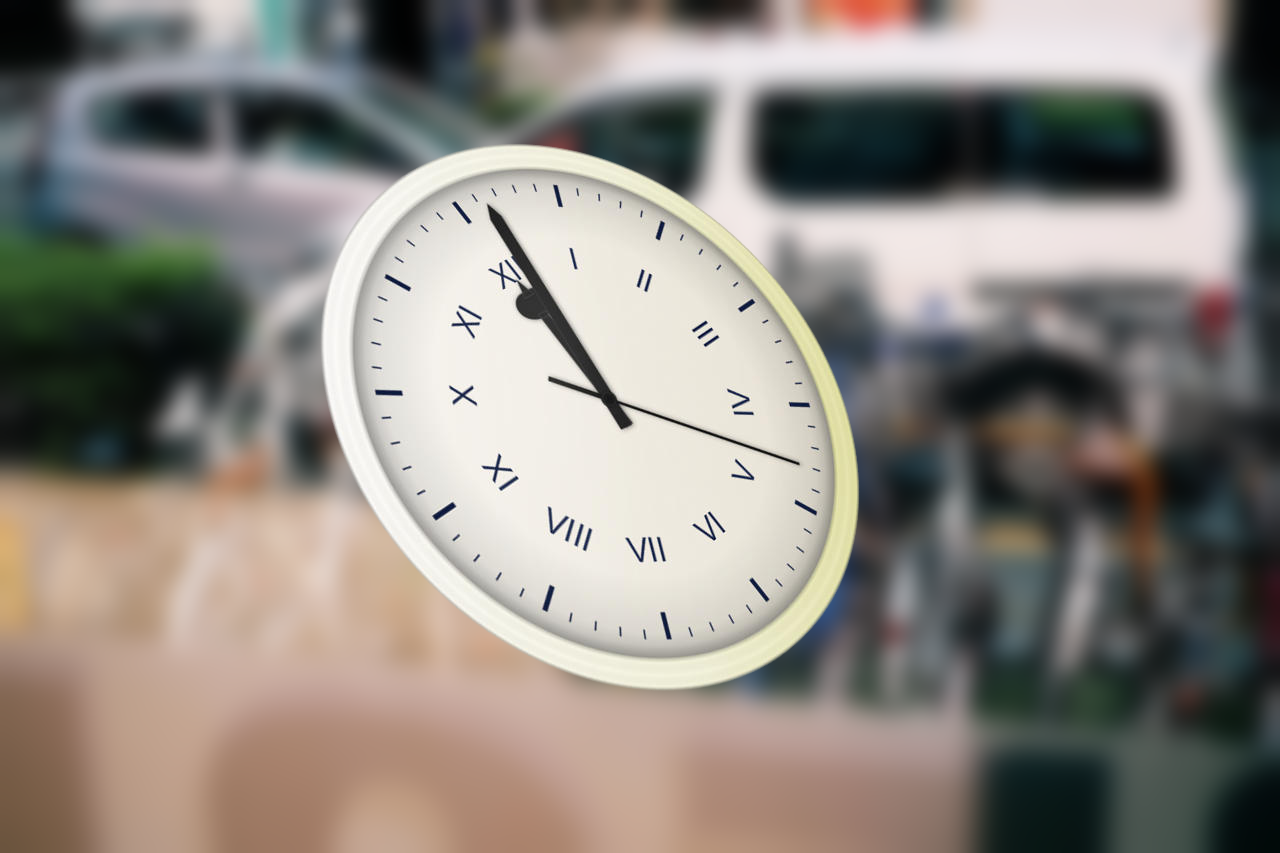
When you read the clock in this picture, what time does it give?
12:01:23
